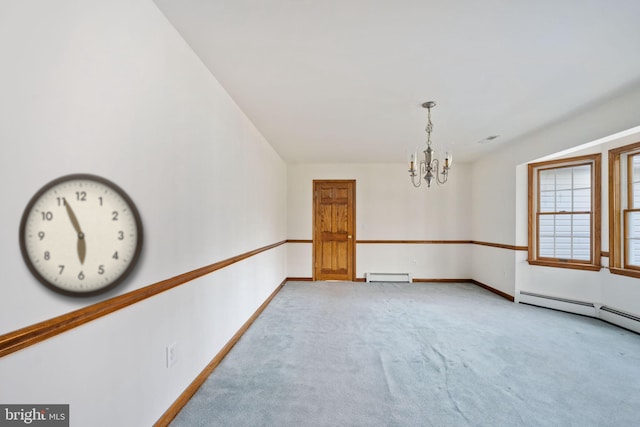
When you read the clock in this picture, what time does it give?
5:56
